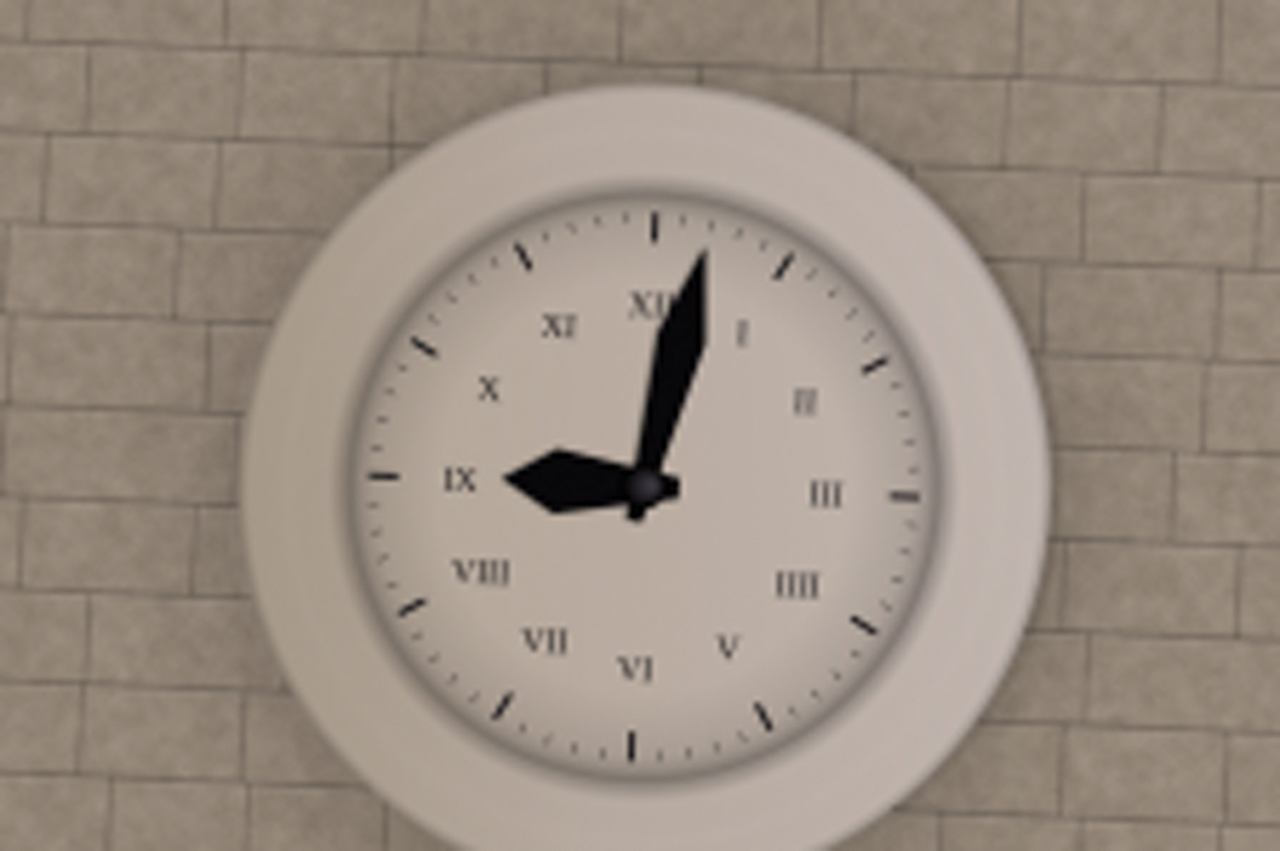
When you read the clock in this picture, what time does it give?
9:02
